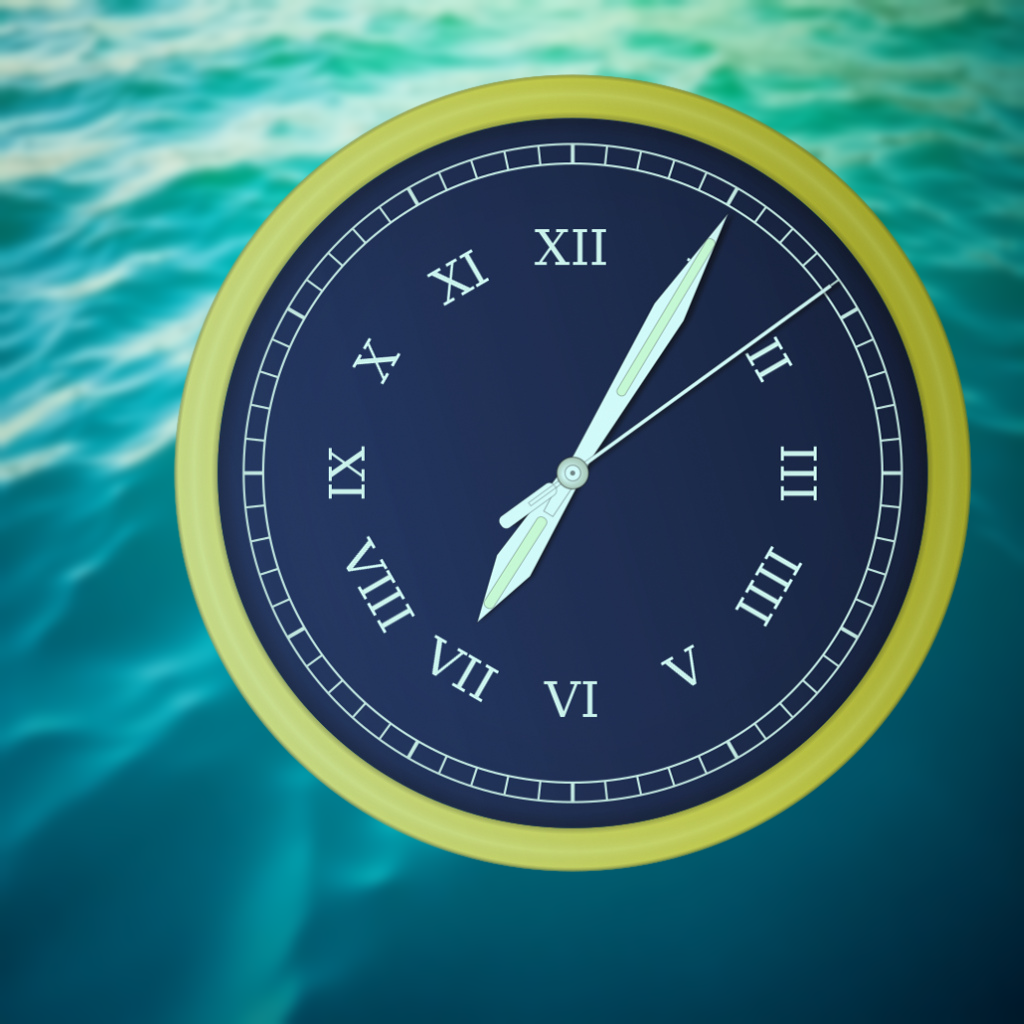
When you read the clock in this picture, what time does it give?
7:05:09
